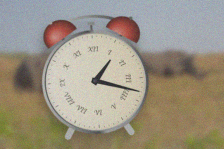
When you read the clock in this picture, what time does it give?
1:18
